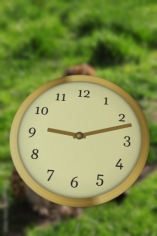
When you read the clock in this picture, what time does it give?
9:12
